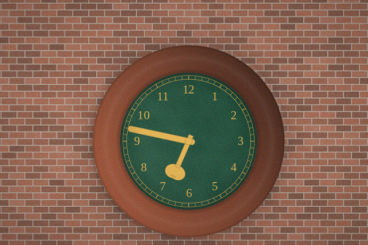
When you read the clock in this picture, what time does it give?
6:47
